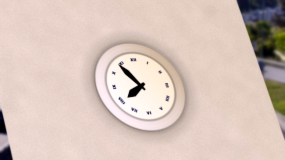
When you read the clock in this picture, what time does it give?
7:54
